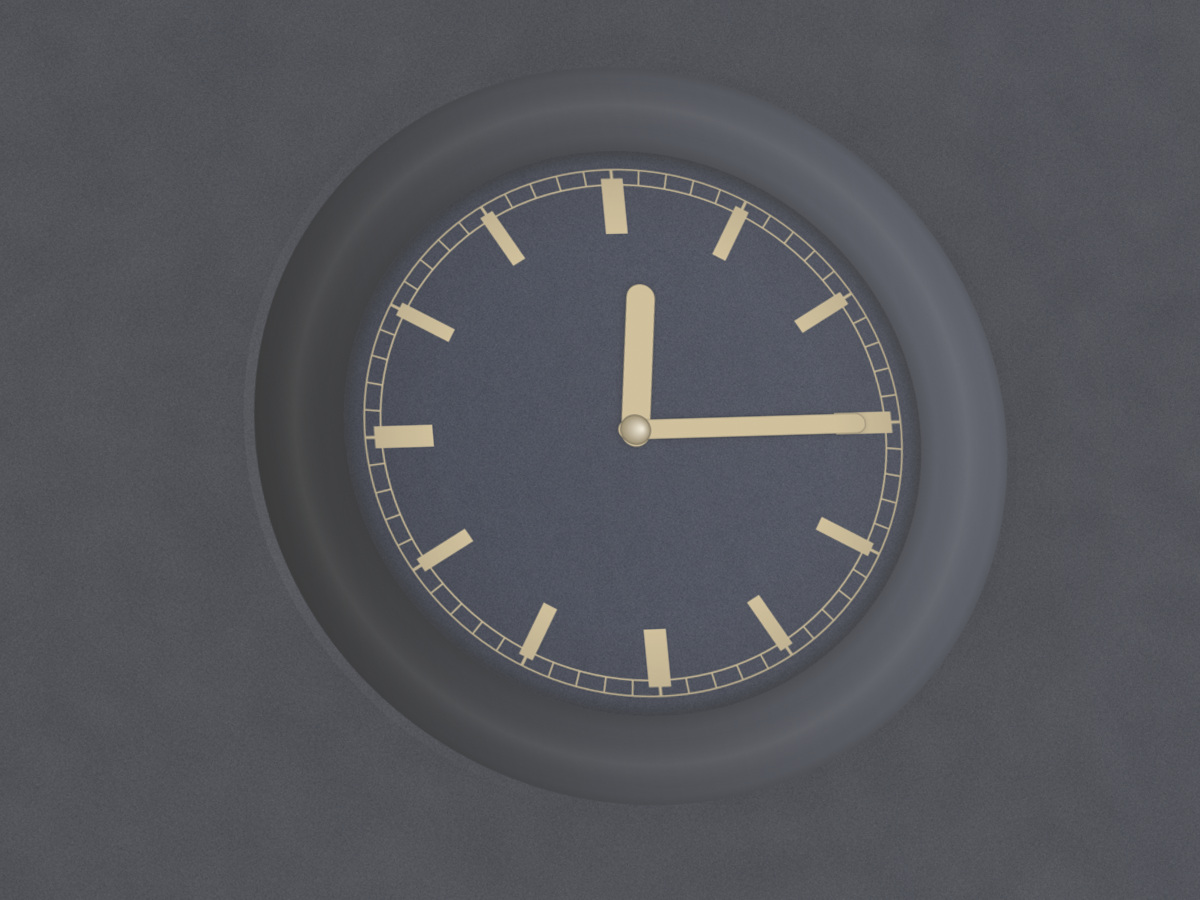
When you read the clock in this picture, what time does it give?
12:15
